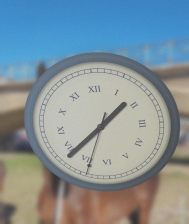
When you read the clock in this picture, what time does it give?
1:38:34
